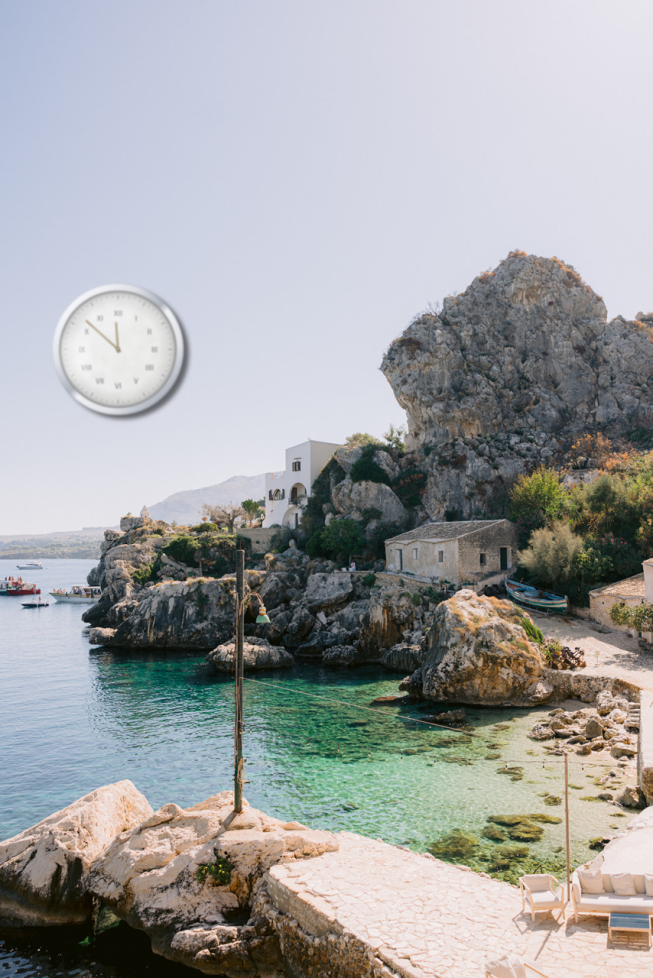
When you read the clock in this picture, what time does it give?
11:52
